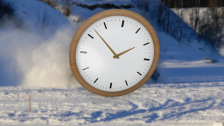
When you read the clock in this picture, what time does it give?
1:52
